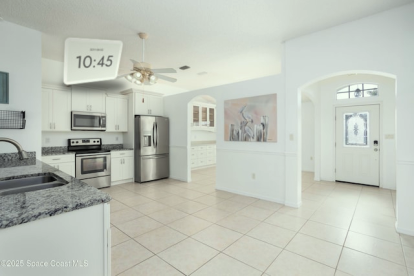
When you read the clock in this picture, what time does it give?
10:45
